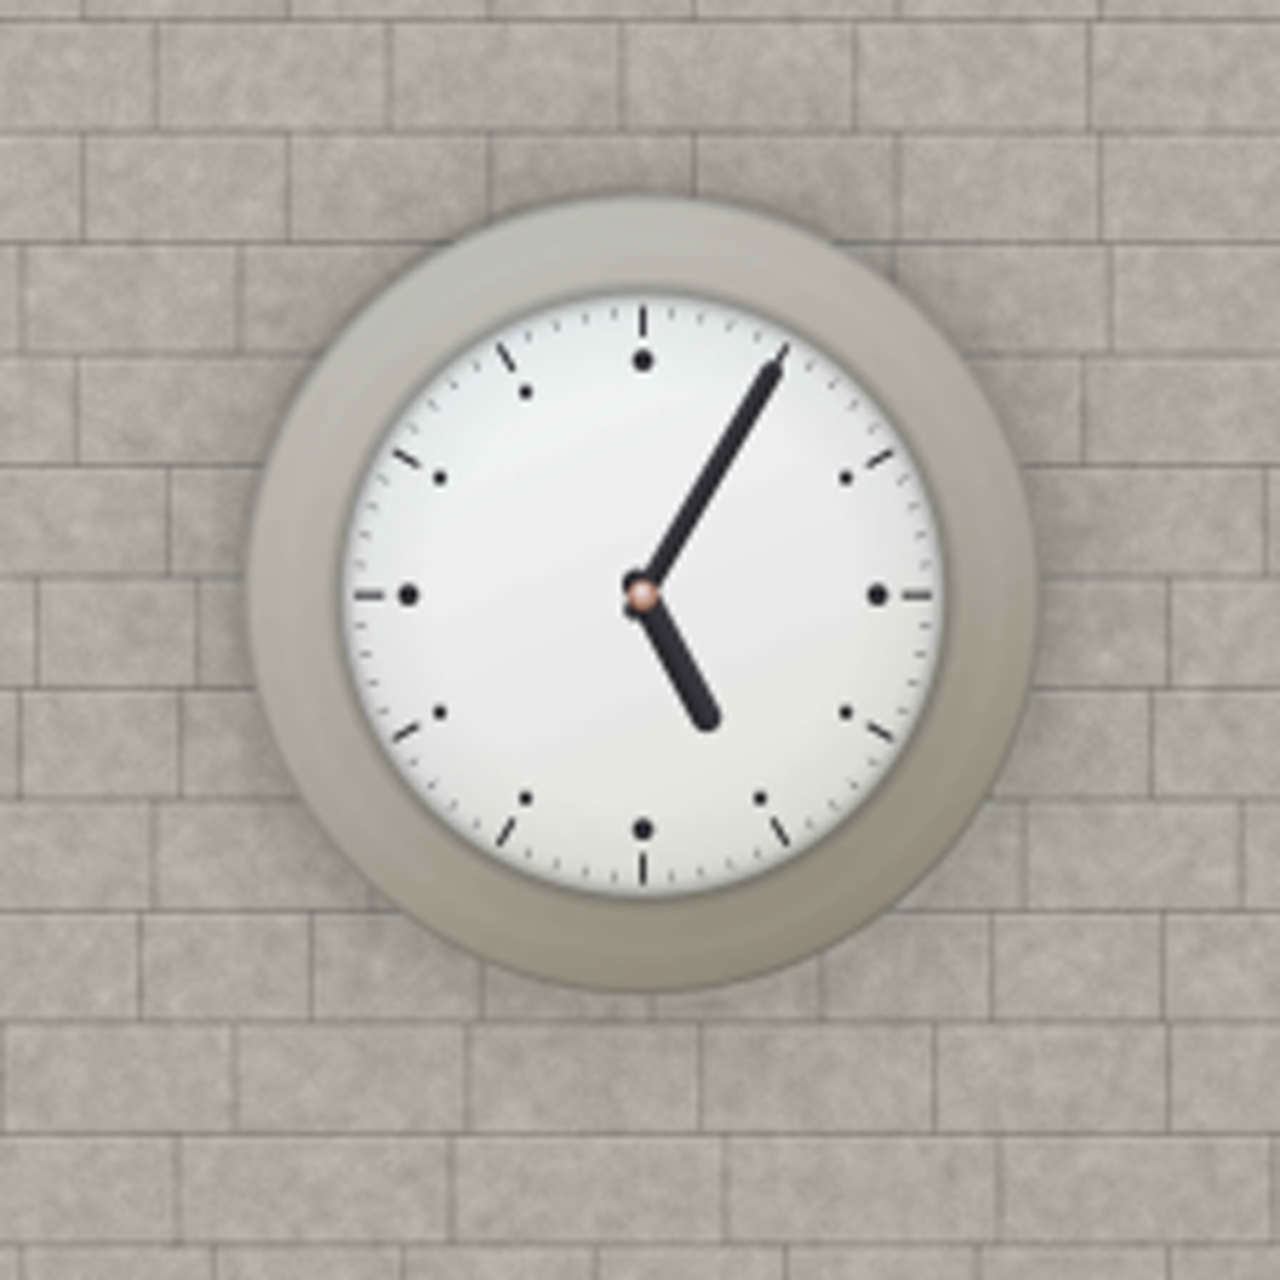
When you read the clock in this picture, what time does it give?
5:05
